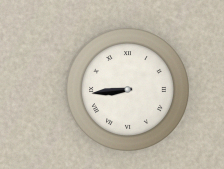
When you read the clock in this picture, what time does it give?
8:44
